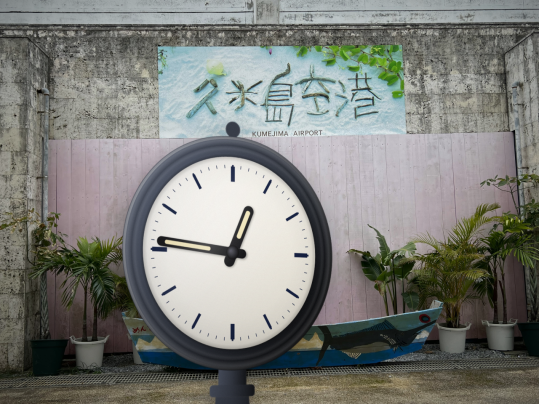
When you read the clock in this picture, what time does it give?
12:46
